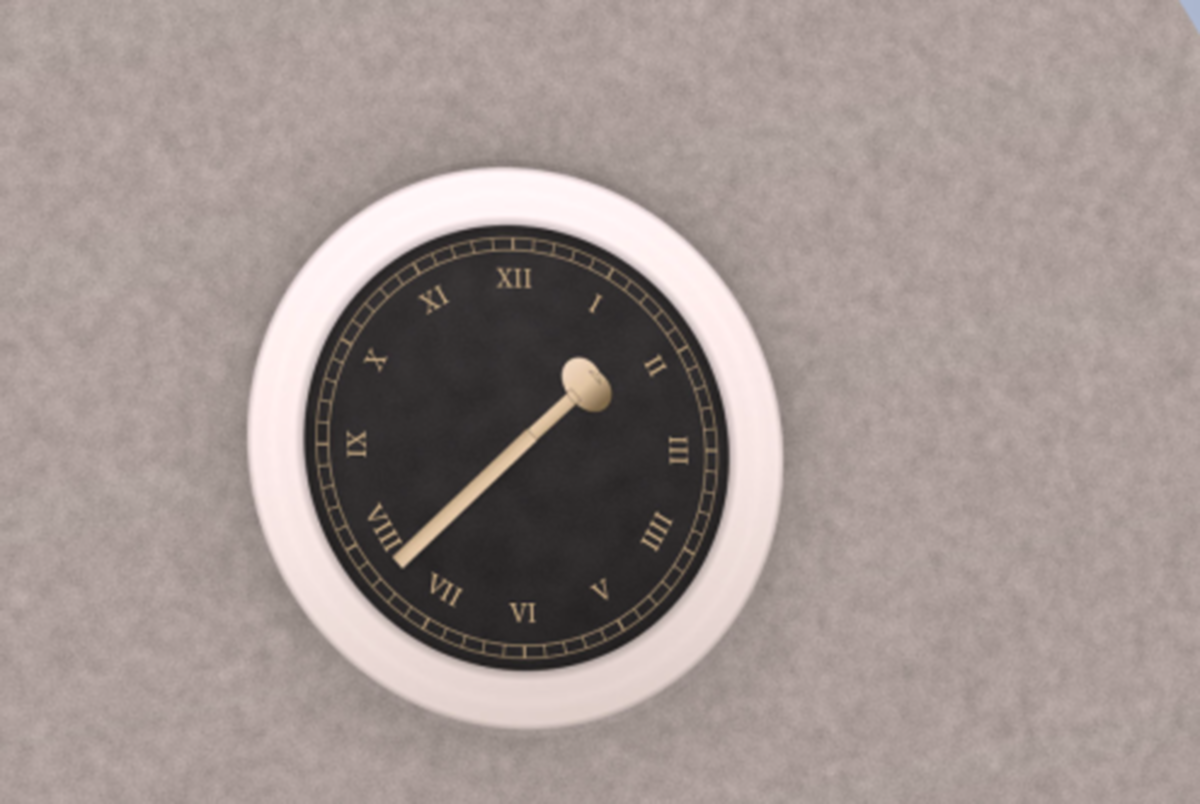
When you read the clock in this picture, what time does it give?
1:38
